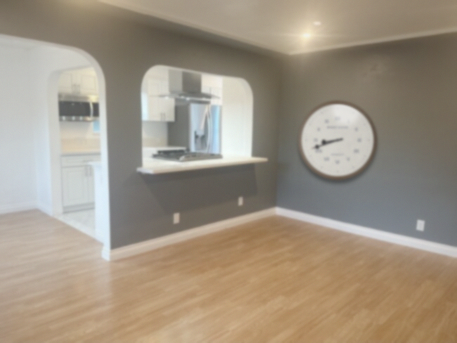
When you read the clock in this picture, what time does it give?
8:42
